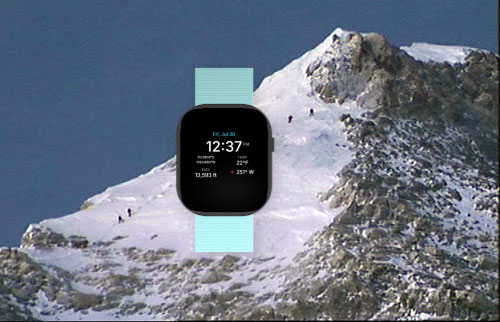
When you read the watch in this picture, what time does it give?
12:37
